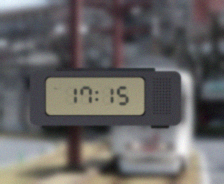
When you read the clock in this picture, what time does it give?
17:15
